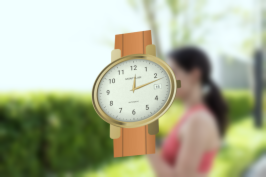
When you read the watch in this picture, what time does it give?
12:12
